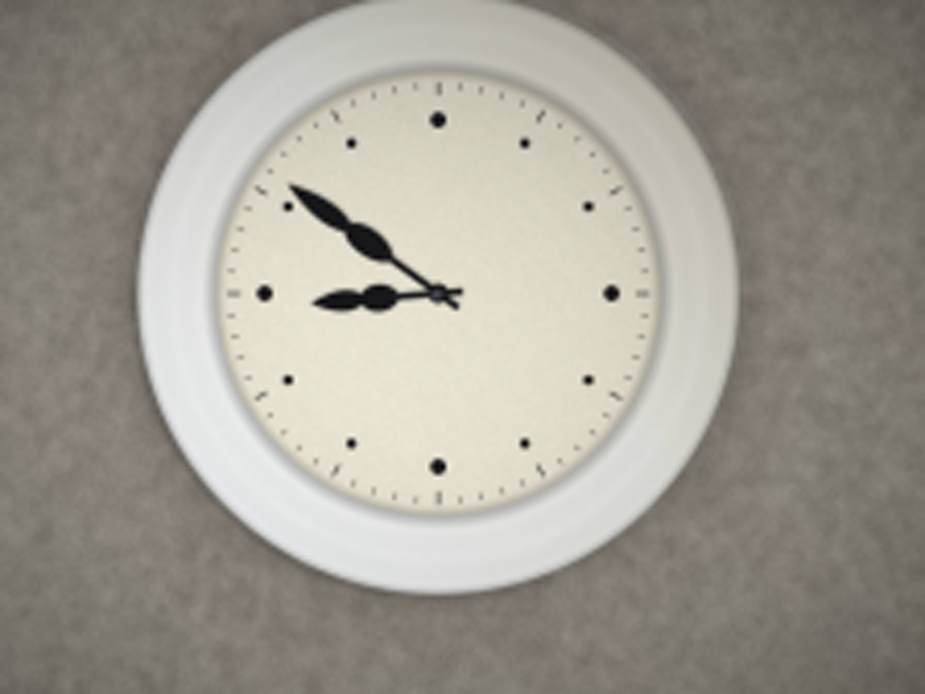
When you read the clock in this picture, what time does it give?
8:51
